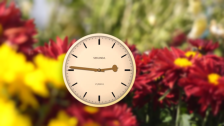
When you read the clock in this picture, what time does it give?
2:46
